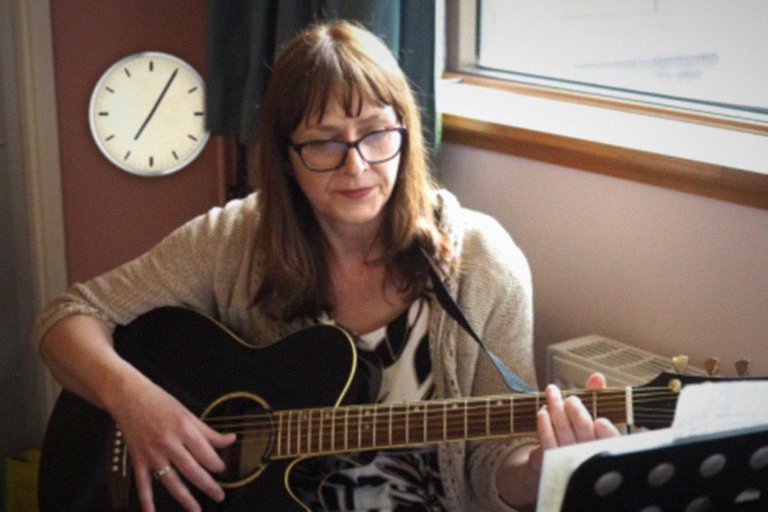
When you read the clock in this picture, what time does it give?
7:05
